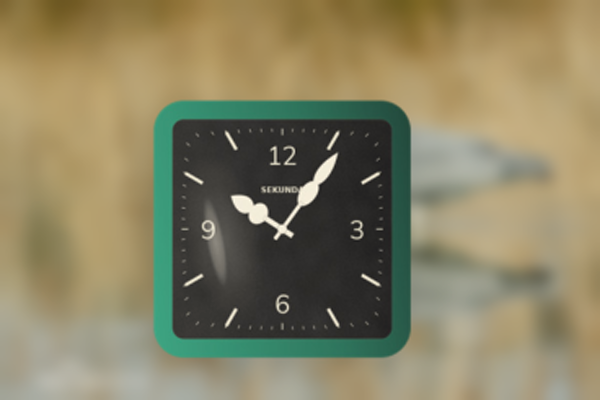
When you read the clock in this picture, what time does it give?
10:06
